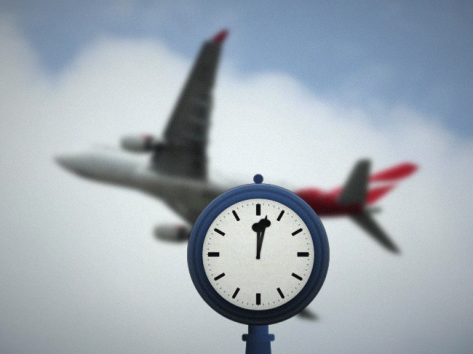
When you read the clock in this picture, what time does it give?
12:02
